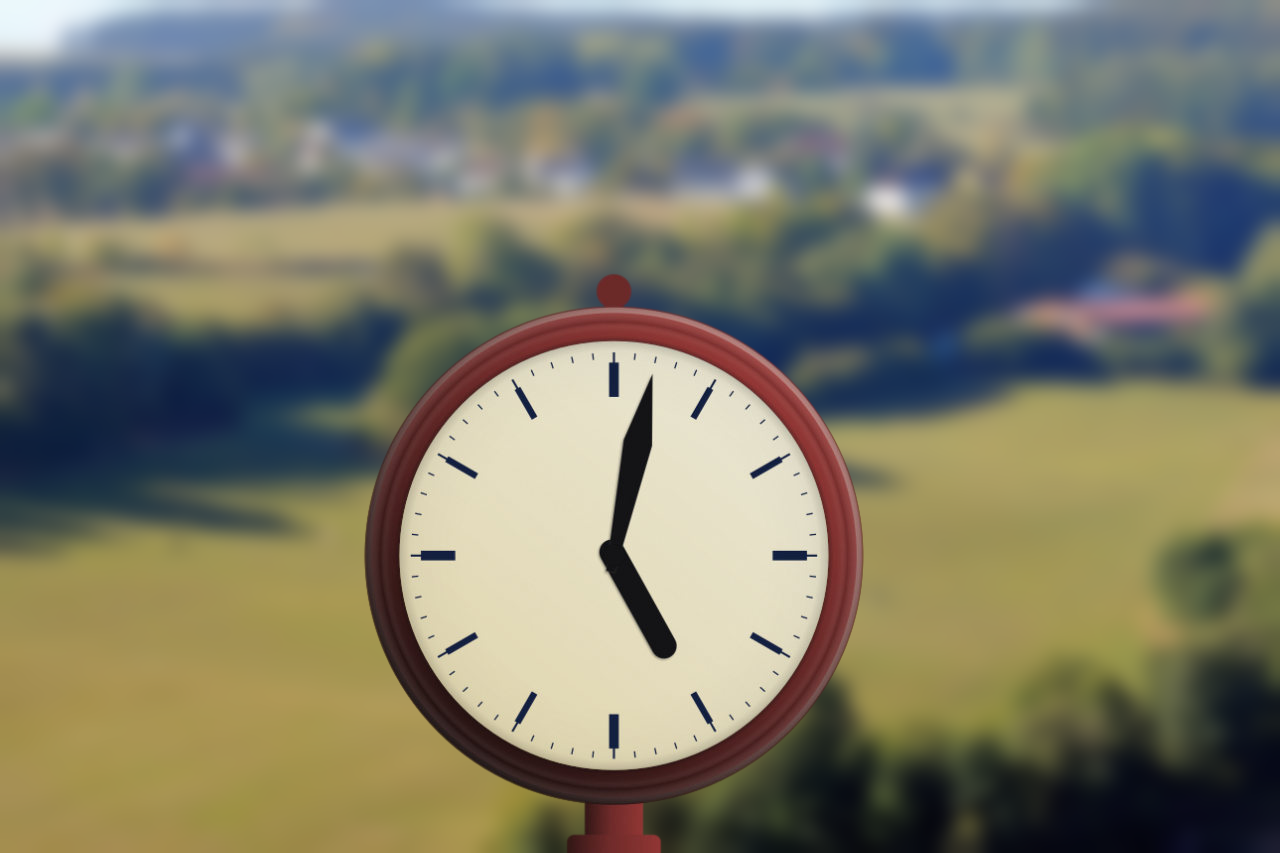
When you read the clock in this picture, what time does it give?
5:02
